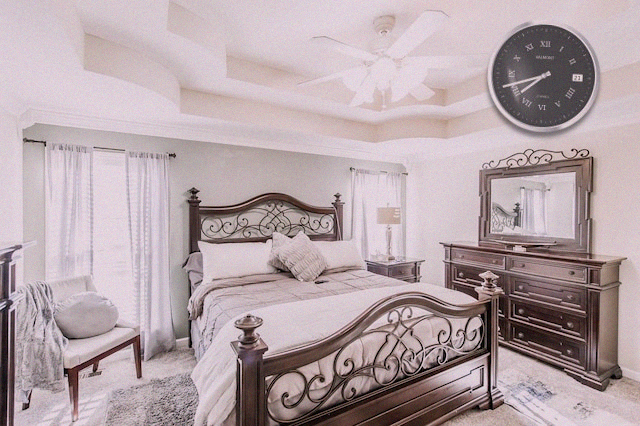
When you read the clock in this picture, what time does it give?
7:42
